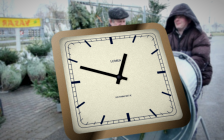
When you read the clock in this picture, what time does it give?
12:49
